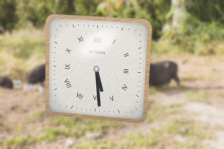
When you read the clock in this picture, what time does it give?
5:29
